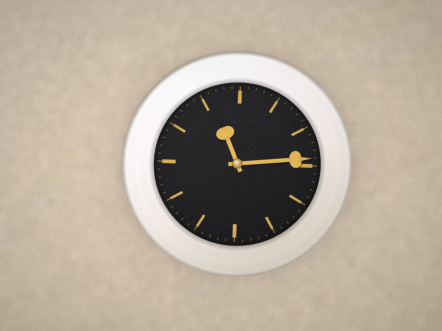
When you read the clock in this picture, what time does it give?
11:14
